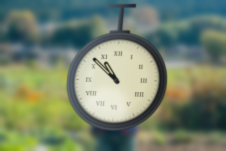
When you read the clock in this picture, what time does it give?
10:52
